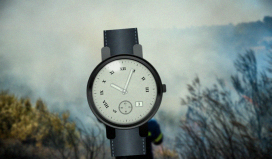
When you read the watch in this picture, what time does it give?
10:04
